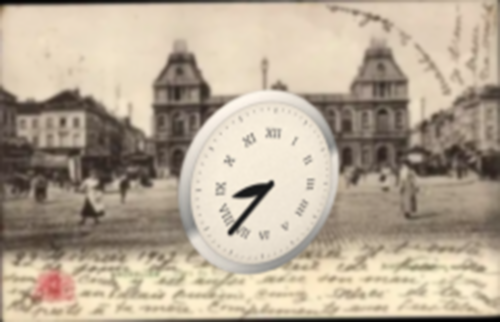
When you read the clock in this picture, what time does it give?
8:37
